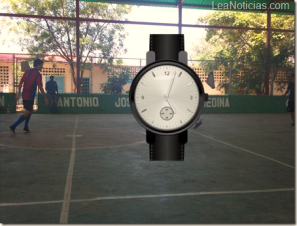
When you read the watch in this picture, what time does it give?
5:03
